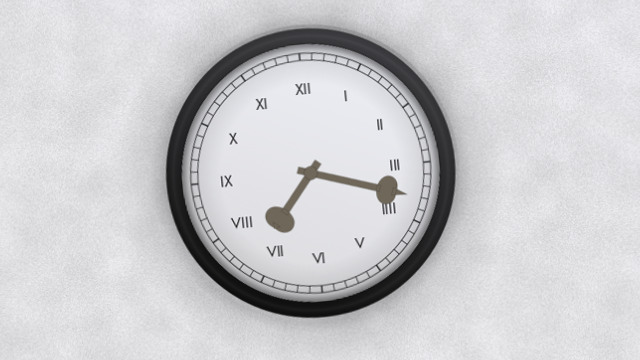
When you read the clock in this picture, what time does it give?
7:18
